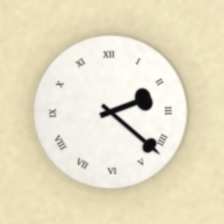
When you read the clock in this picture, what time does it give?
2:22
